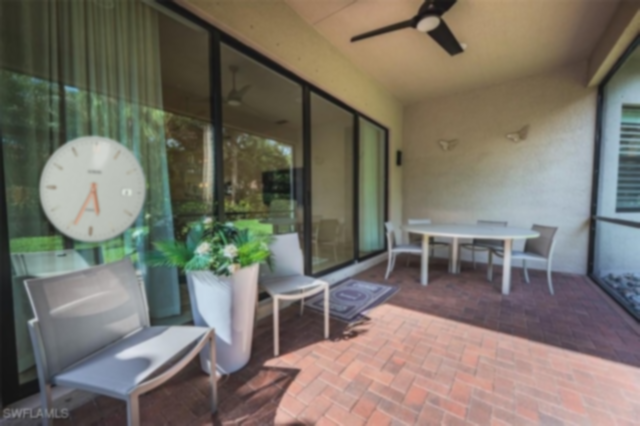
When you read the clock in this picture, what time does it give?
5:34
